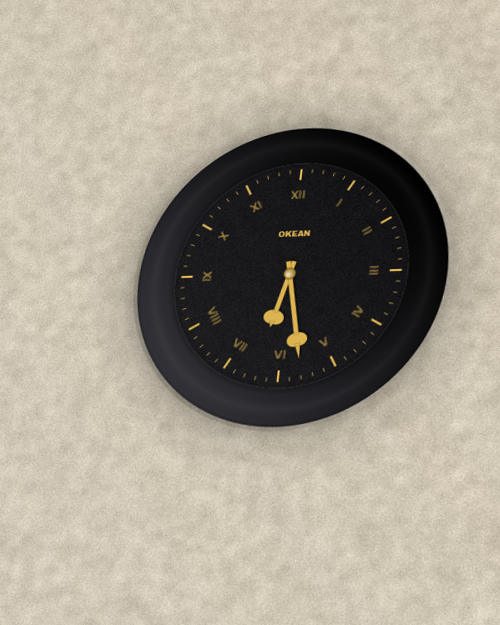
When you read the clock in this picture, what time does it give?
6:28
